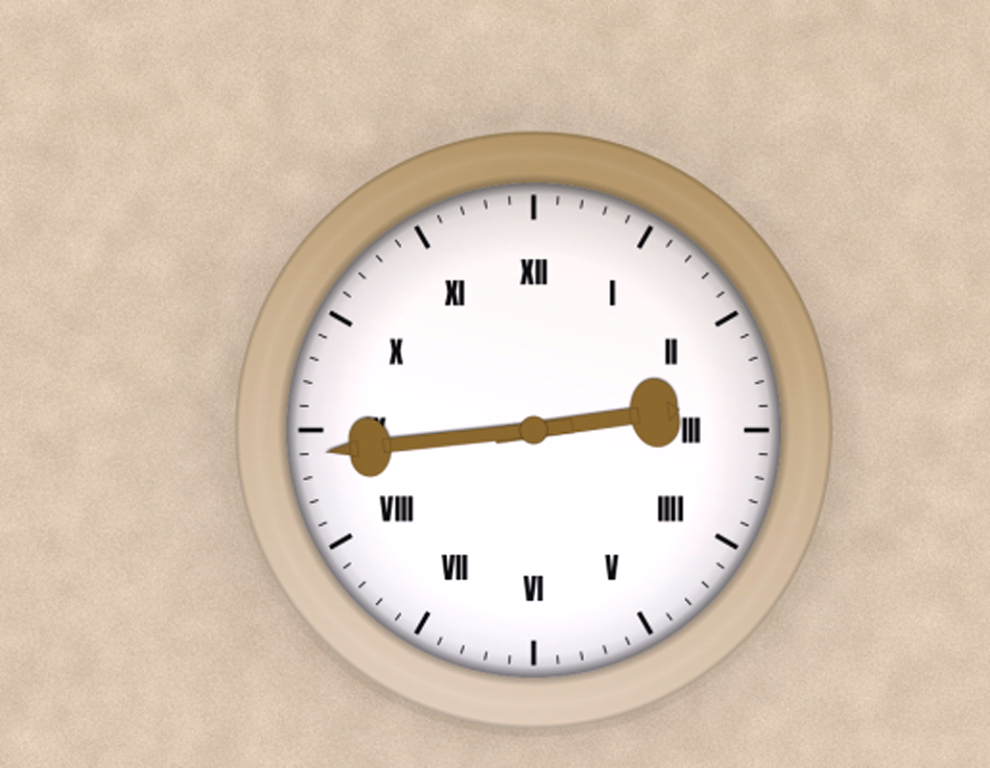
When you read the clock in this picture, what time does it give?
2:44
